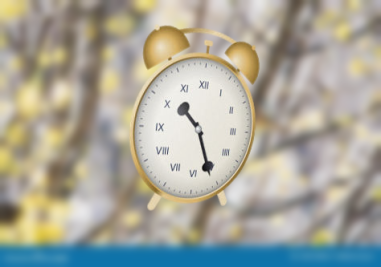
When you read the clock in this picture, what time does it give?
10:26
